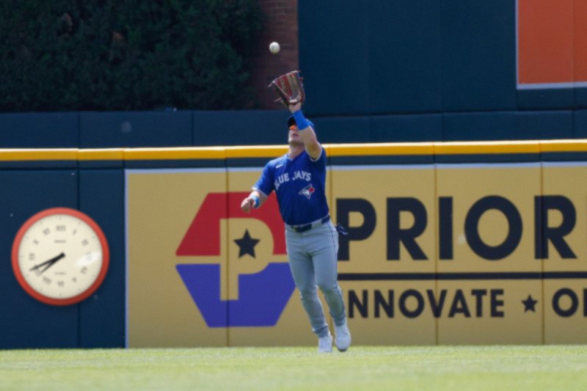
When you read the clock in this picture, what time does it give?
7:41
